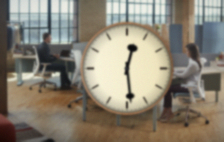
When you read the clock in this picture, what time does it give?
12:29
